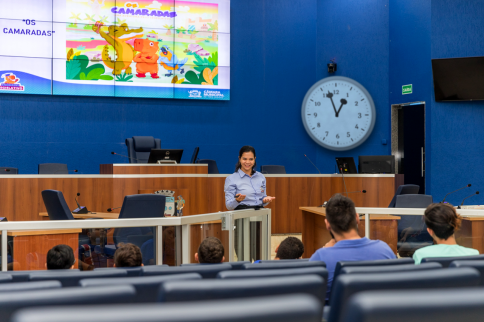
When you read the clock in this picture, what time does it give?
12:57
